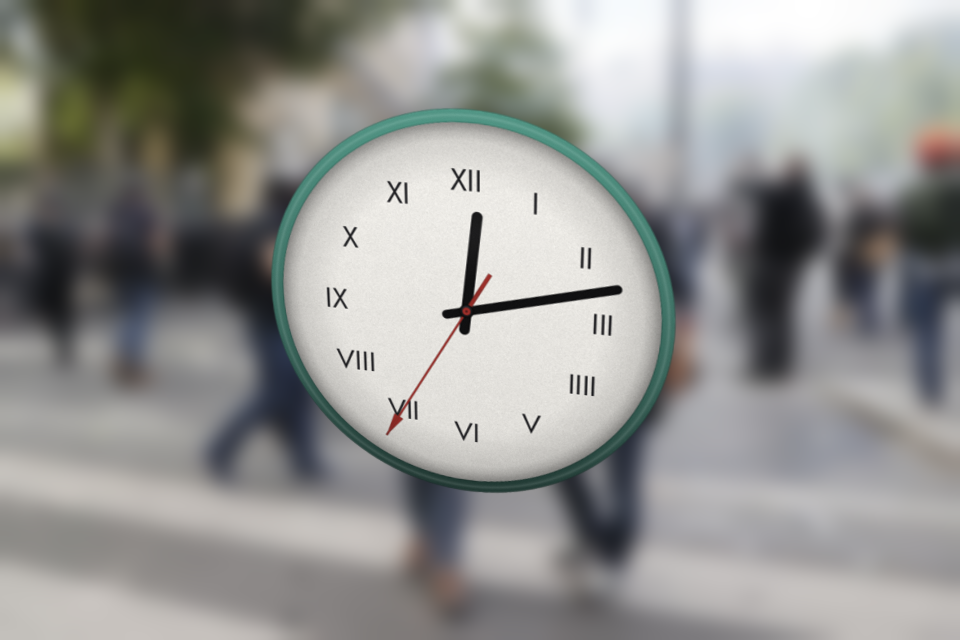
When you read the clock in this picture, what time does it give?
12:12:35
